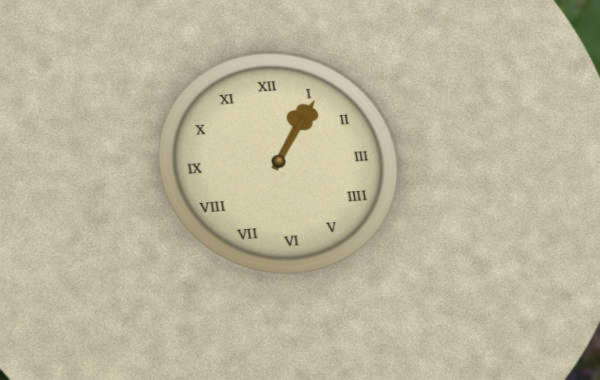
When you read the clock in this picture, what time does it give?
1:06
